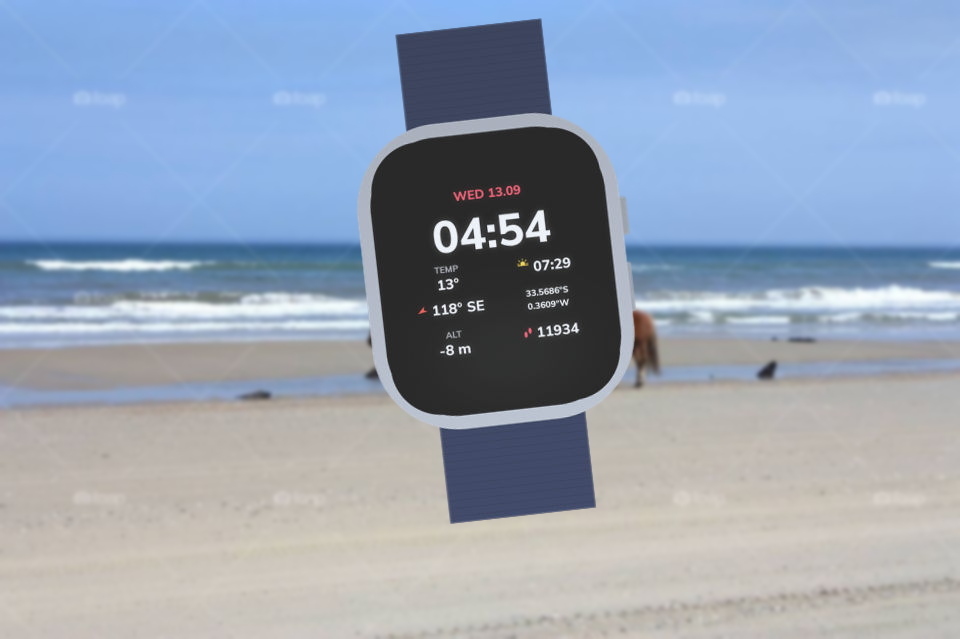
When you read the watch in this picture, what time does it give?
4:54
